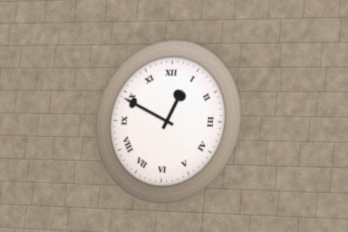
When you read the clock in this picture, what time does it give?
12:49
